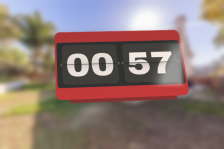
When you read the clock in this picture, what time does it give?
0:57
